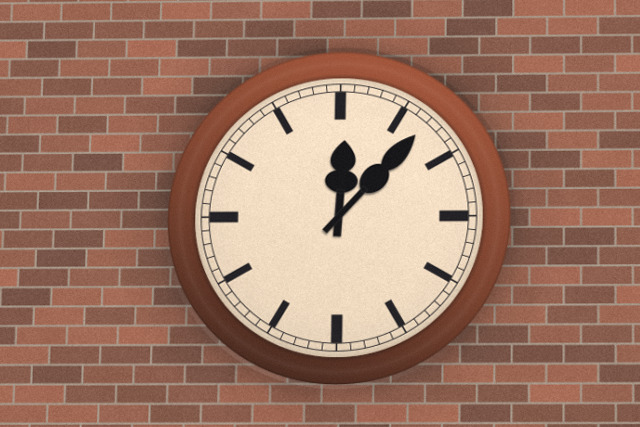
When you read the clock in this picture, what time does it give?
12:07
